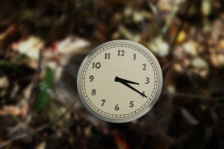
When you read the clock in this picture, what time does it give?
3:20
